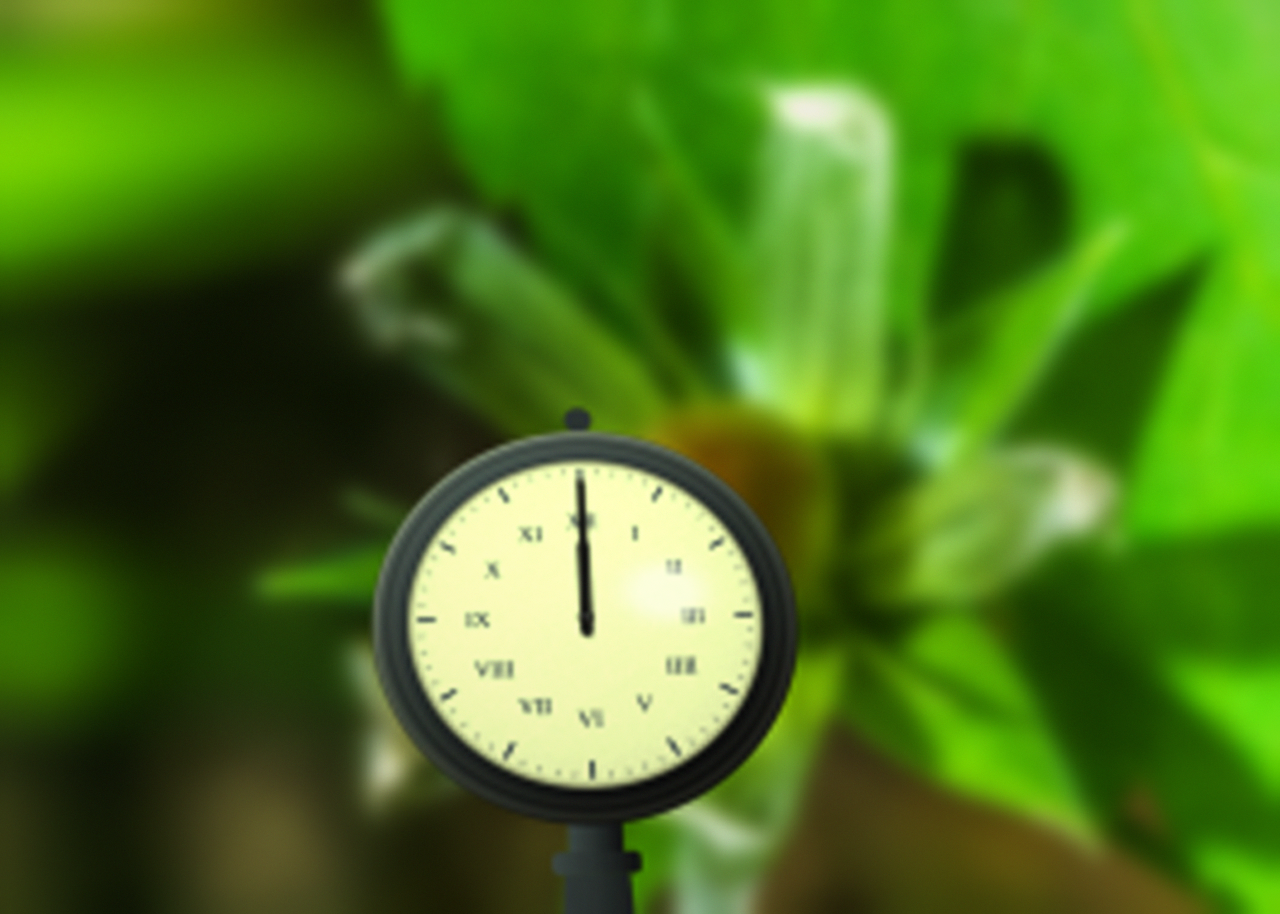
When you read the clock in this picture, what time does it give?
12:00
